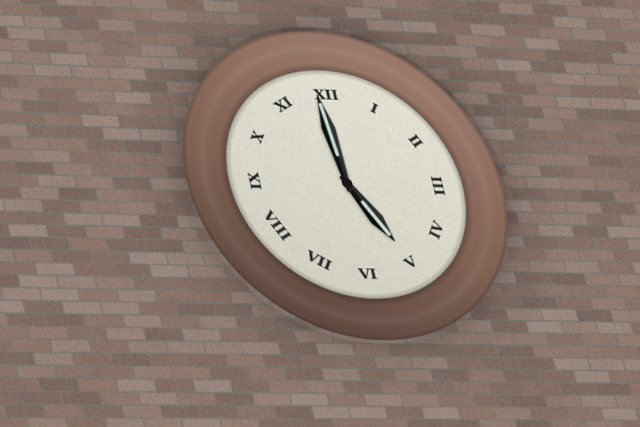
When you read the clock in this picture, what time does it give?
4:59
